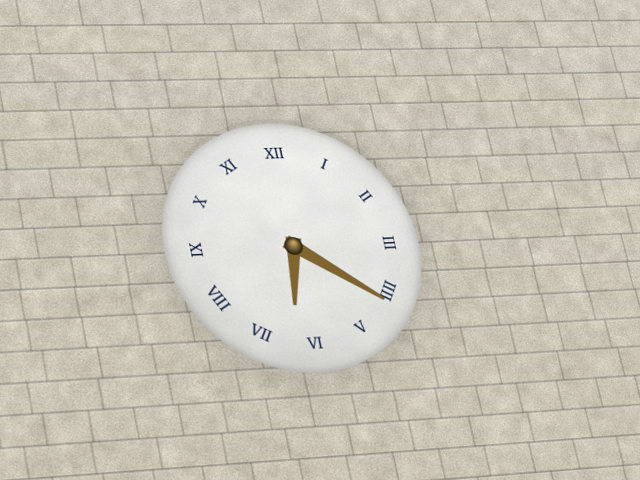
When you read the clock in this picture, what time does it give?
6:21
